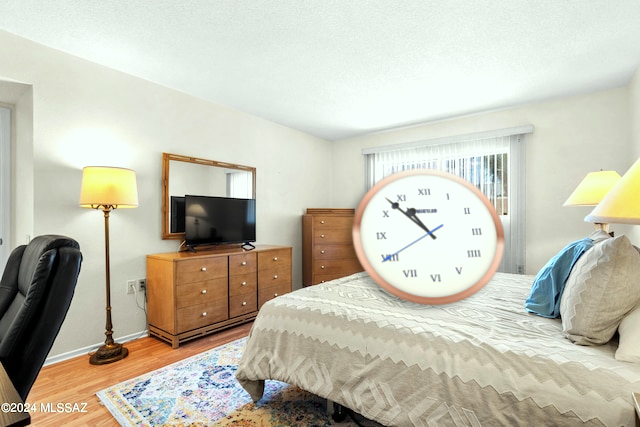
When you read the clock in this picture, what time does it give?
10:52:40
